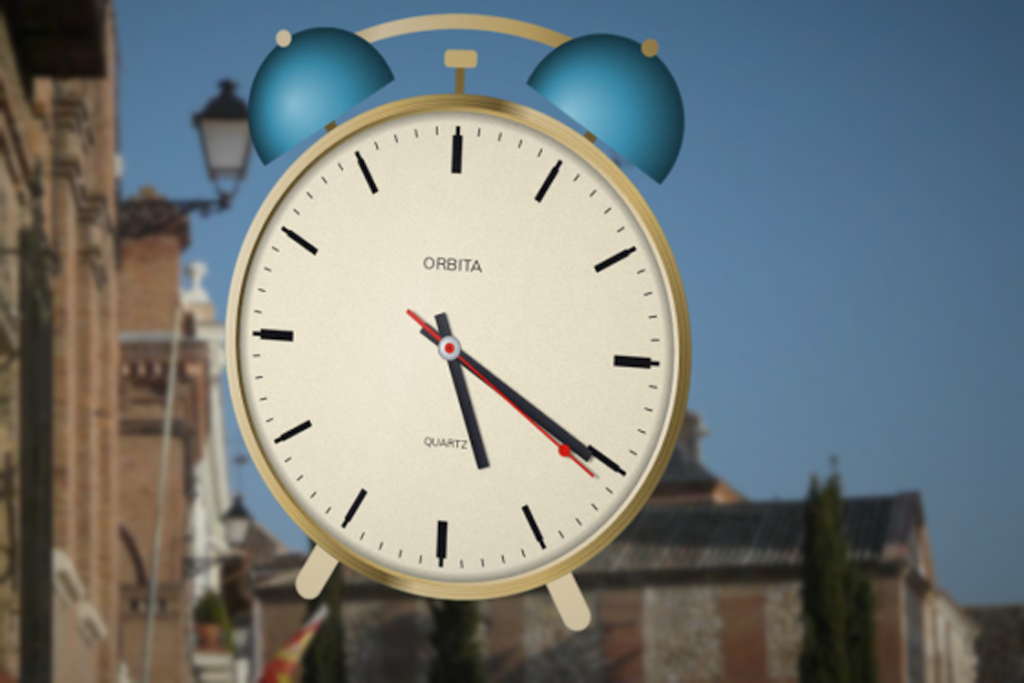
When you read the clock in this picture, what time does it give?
5:20:21
